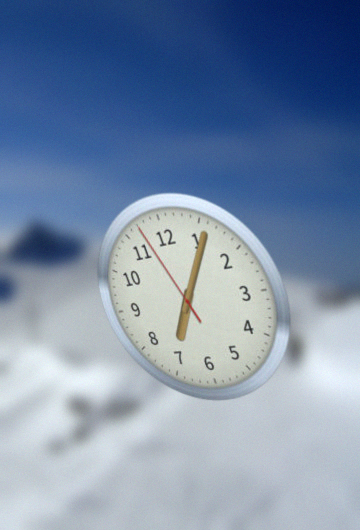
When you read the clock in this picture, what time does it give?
7:05:57
